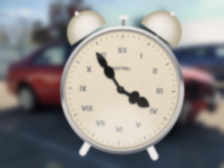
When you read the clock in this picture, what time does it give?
3:54
